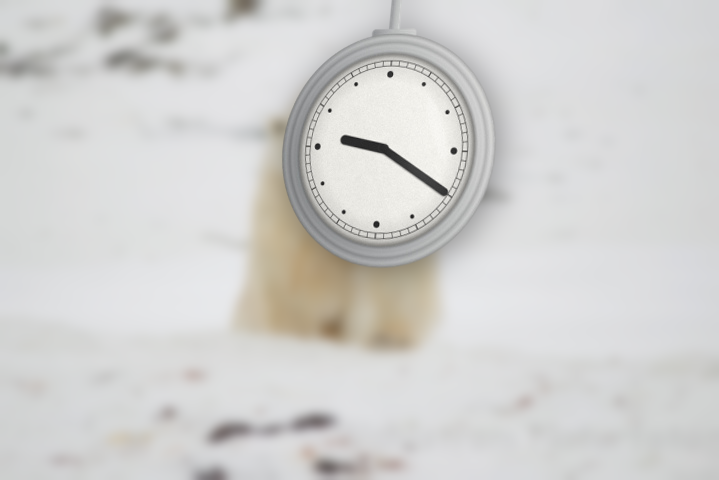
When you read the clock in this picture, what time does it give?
9:20
